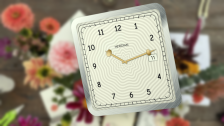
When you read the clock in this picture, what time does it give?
10:13
